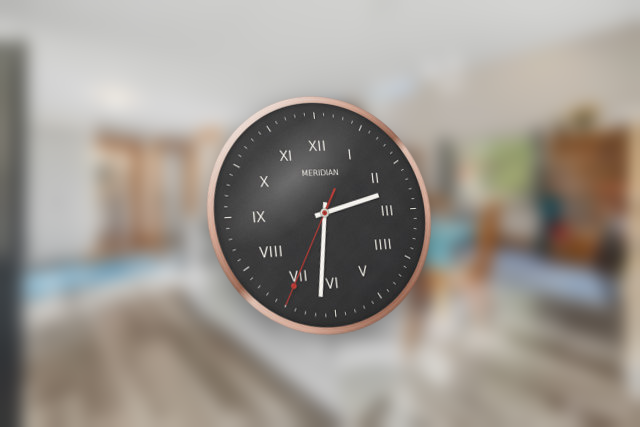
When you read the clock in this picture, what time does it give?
2:31:35
